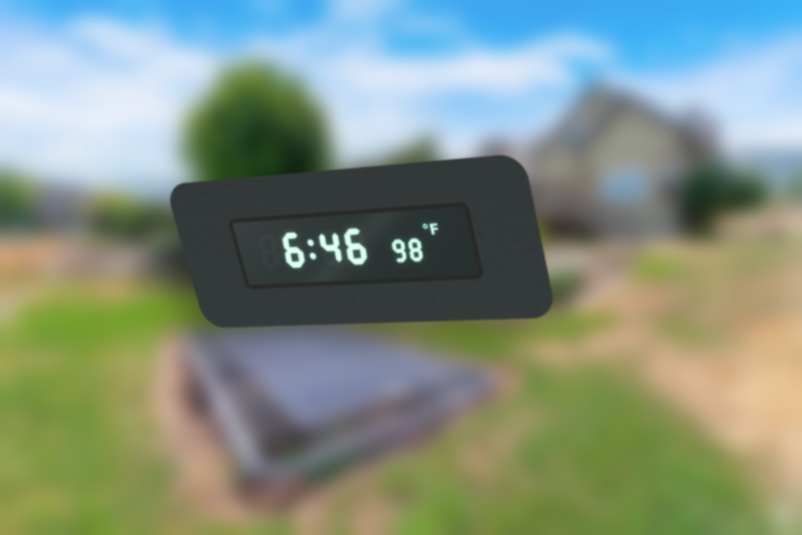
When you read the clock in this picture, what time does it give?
6:46
